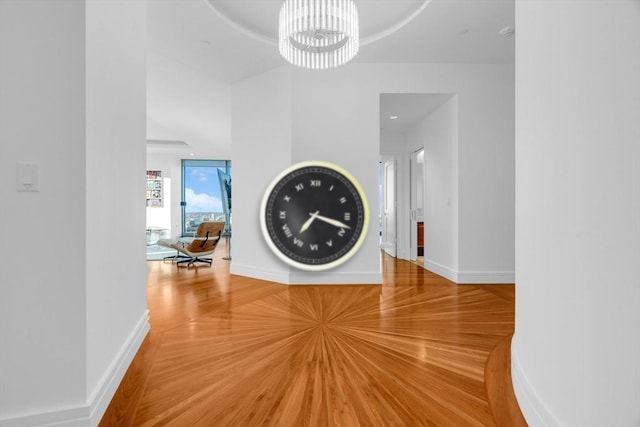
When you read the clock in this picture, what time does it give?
7:18
